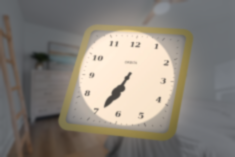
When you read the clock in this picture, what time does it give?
6:34
